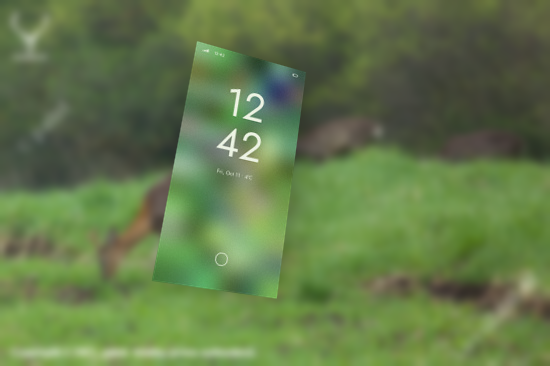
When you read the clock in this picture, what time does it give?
12:42
